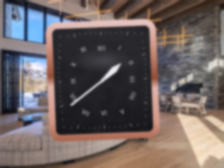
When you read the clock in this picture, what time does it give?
1:39
